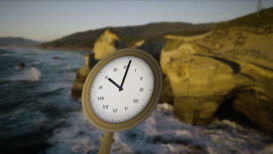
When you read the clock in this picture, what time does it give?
10:01
